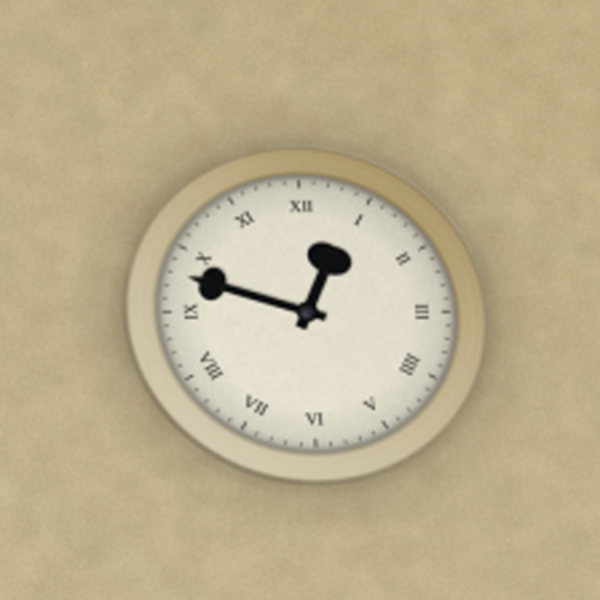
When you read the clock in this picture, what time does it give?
12:48
